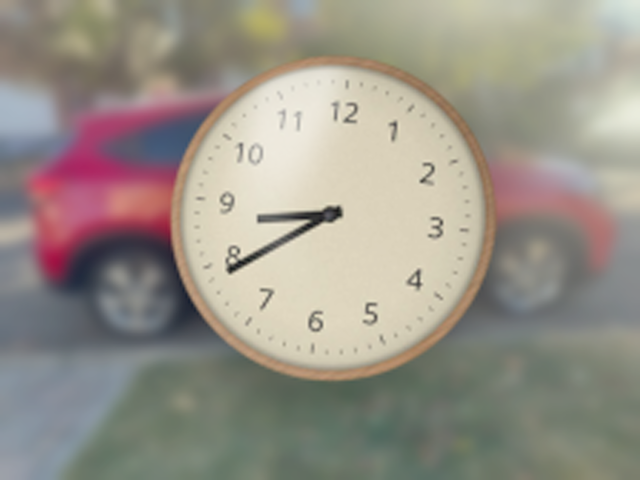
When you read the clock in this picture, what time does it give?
8:39
